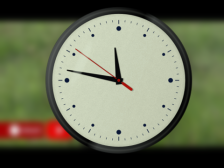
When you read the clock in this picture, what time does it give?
11:46:51
